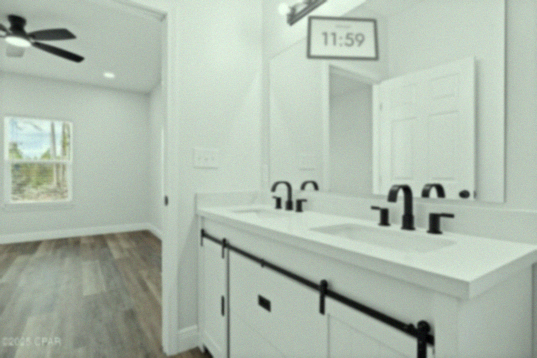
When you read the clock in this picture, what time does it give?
11:59
